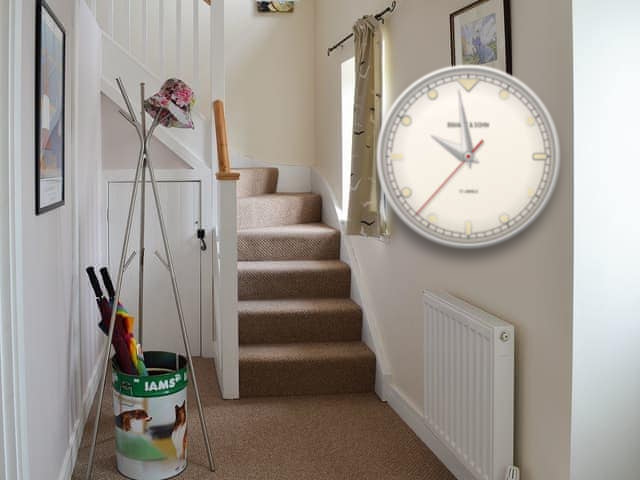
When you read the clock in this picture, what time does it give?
9:58:37
